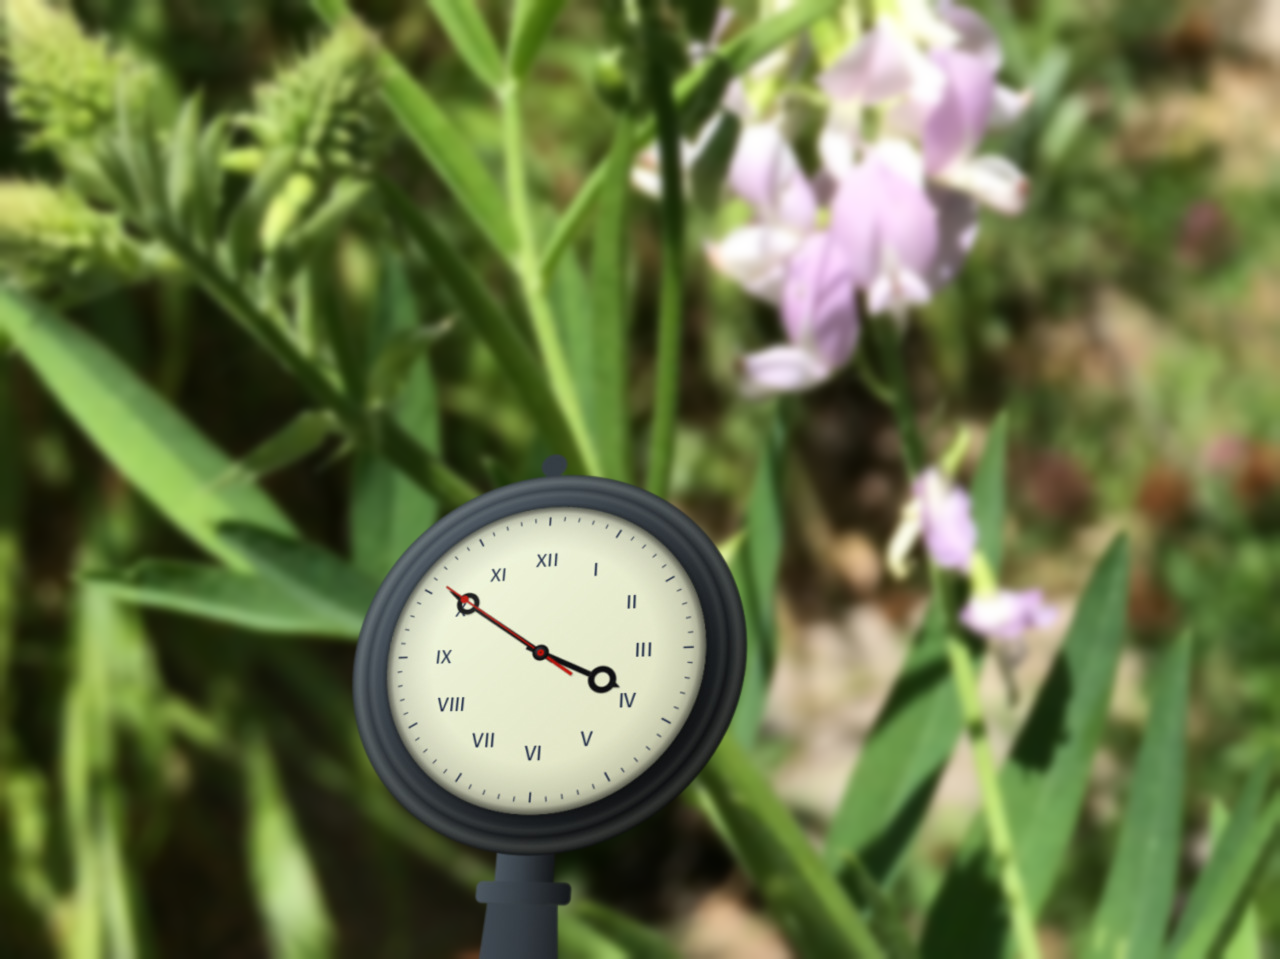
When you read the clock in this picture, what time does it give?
3:50:51
